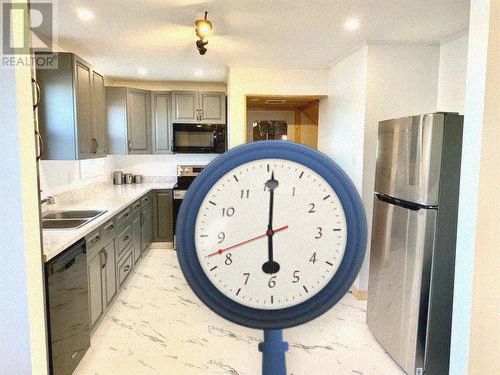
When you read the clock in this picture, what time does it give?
6:00:42
